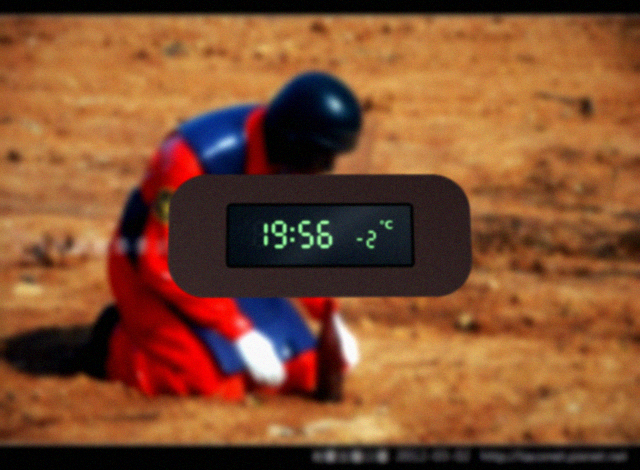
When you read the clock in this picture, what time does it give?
19:56
